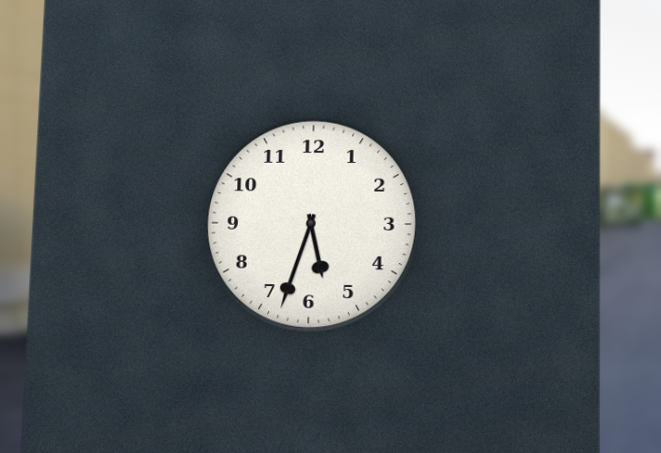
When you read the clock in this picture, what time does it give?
5:33
